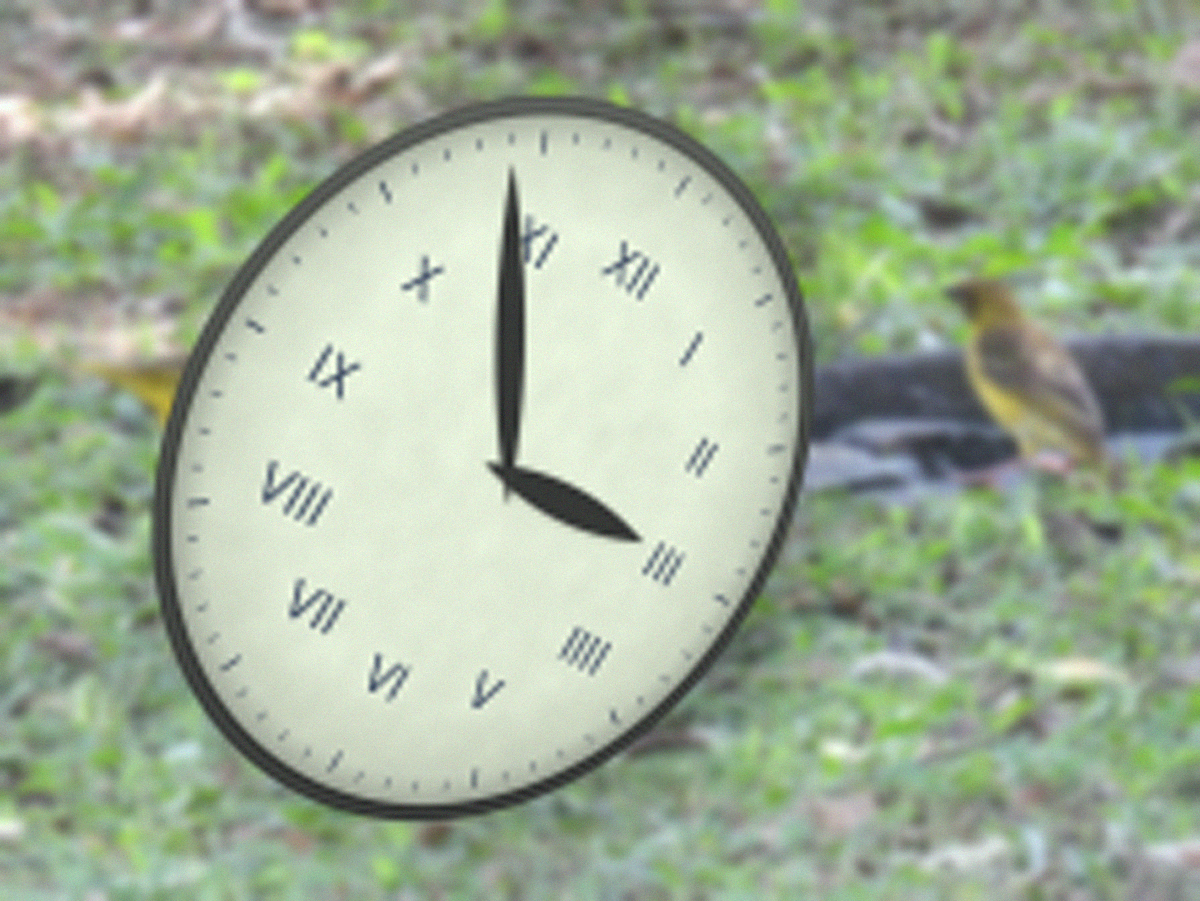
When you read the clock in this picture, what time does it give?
2:54
